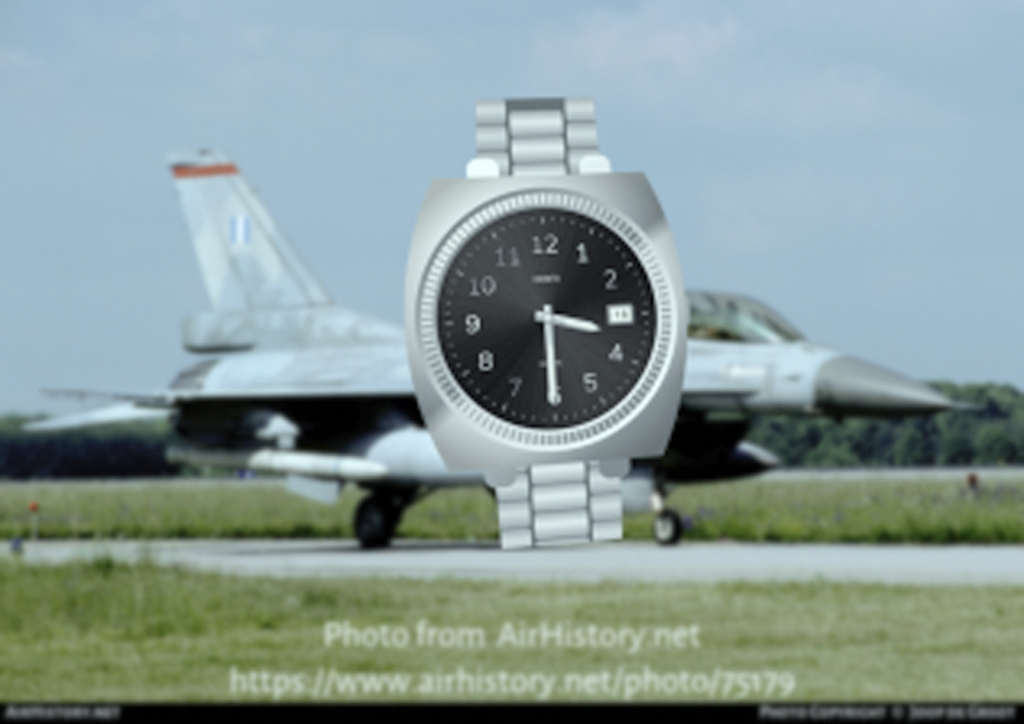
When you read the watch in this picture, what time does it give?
3:30
